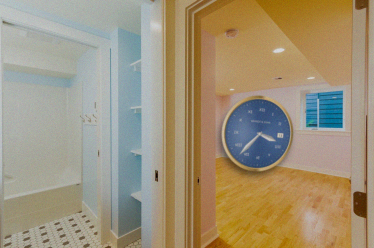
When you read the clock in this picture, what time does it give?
3:37
